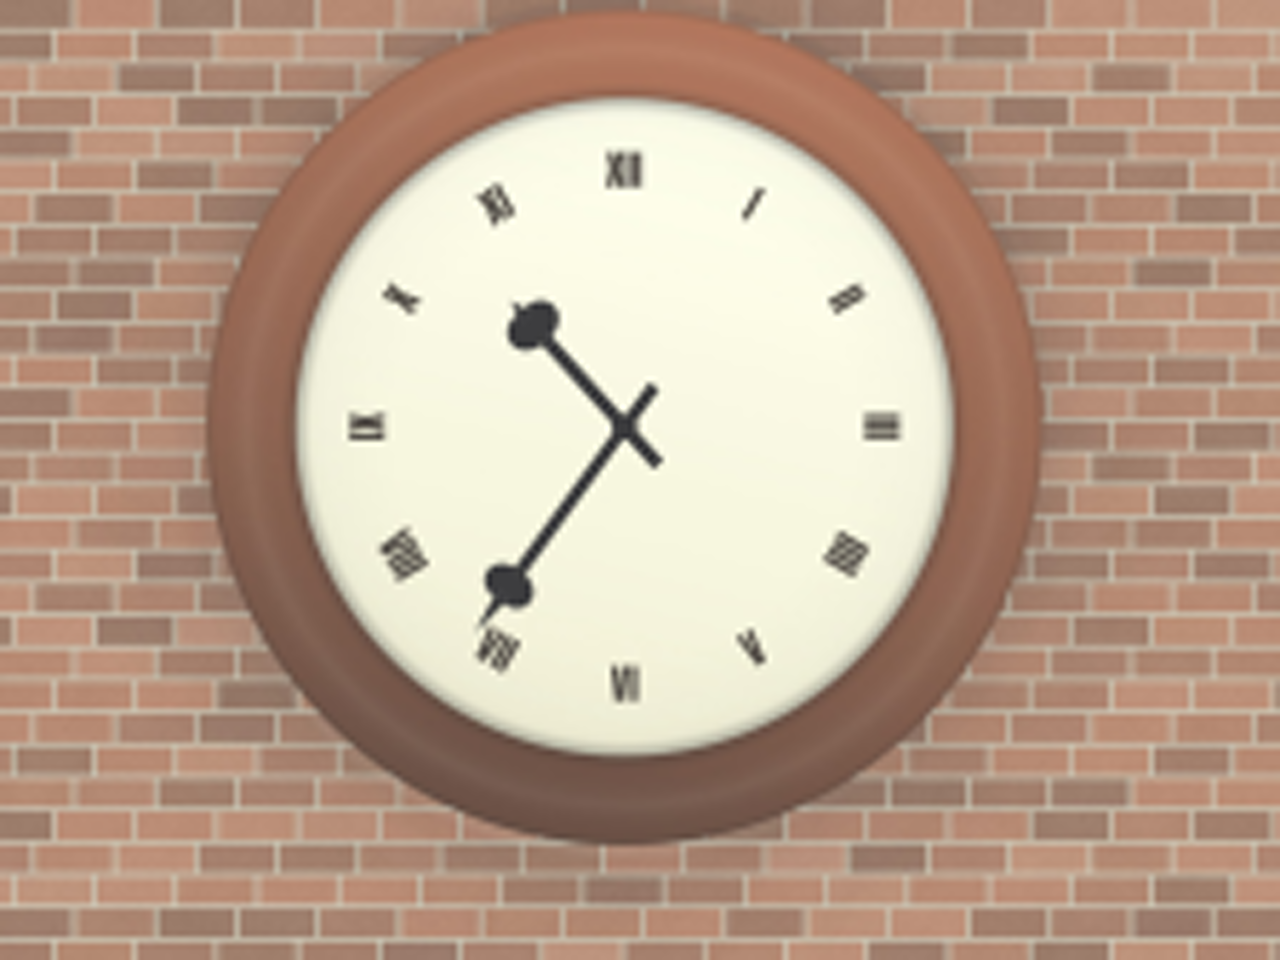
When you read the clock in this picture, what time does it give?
10:36
